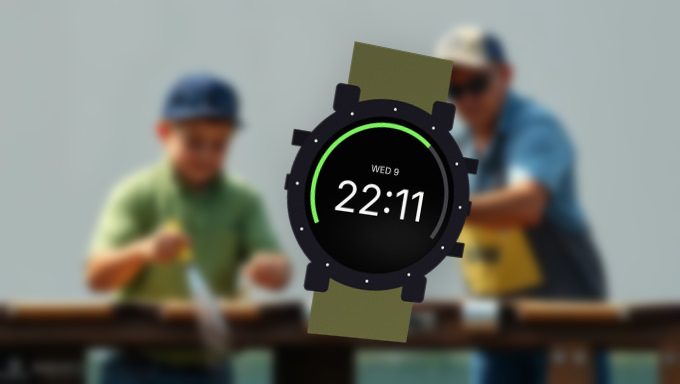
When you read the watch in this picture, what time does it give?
22:11
